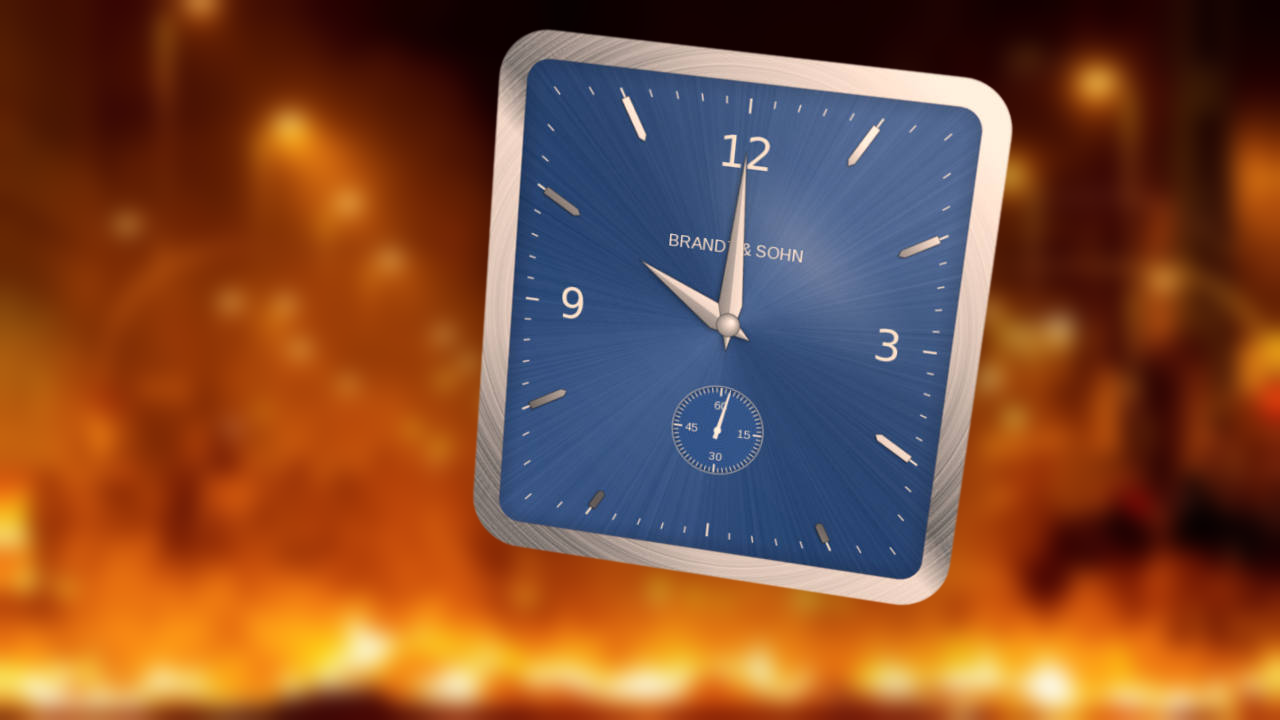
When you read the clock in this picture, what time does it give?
10:00:02
